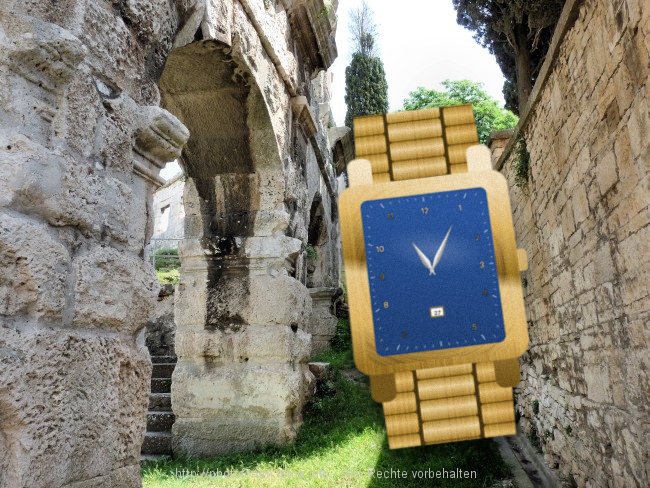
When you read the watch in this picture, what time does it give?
11:05
